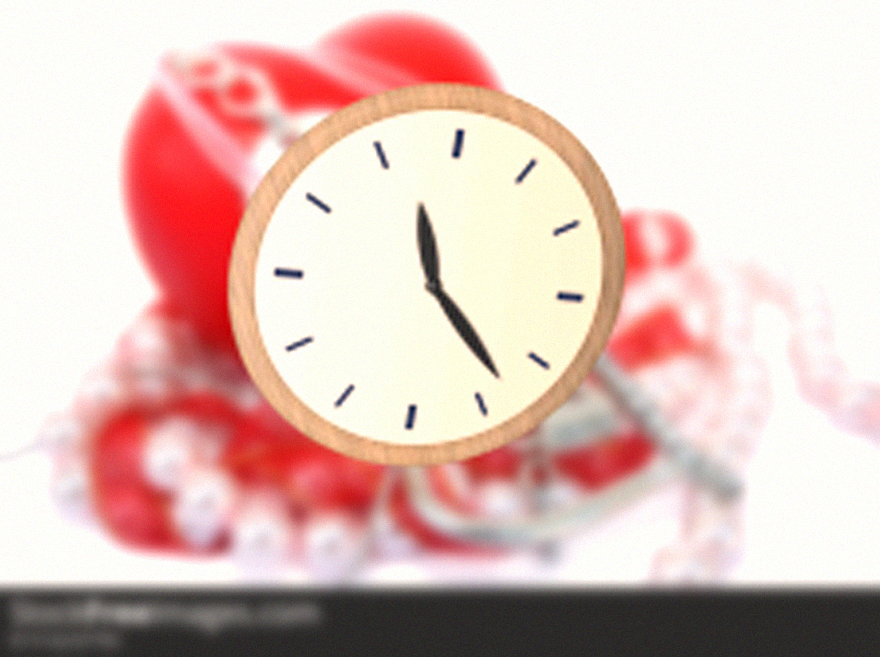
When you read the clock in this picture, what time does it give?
11:23
